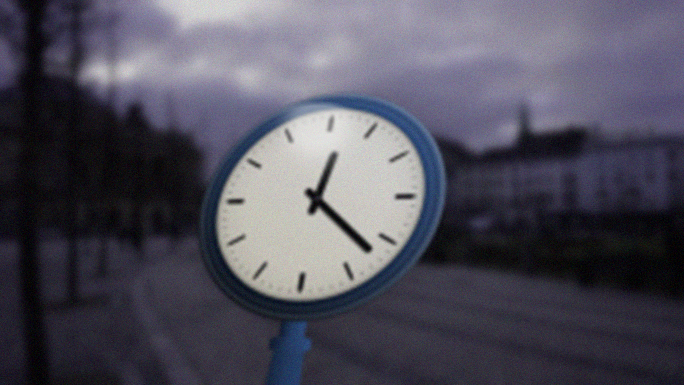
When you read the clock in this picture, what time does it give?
12:22
